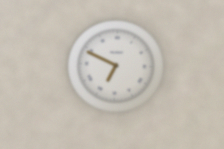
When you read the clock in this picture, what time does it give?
6:49
